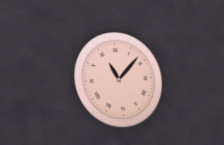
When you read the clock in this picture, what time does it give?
11:08
